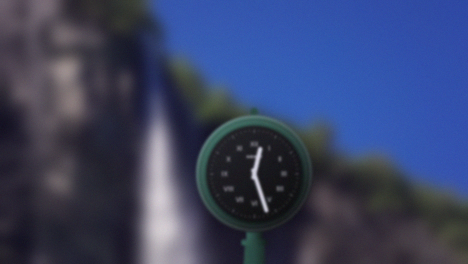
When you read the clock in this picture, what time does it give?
12:27
